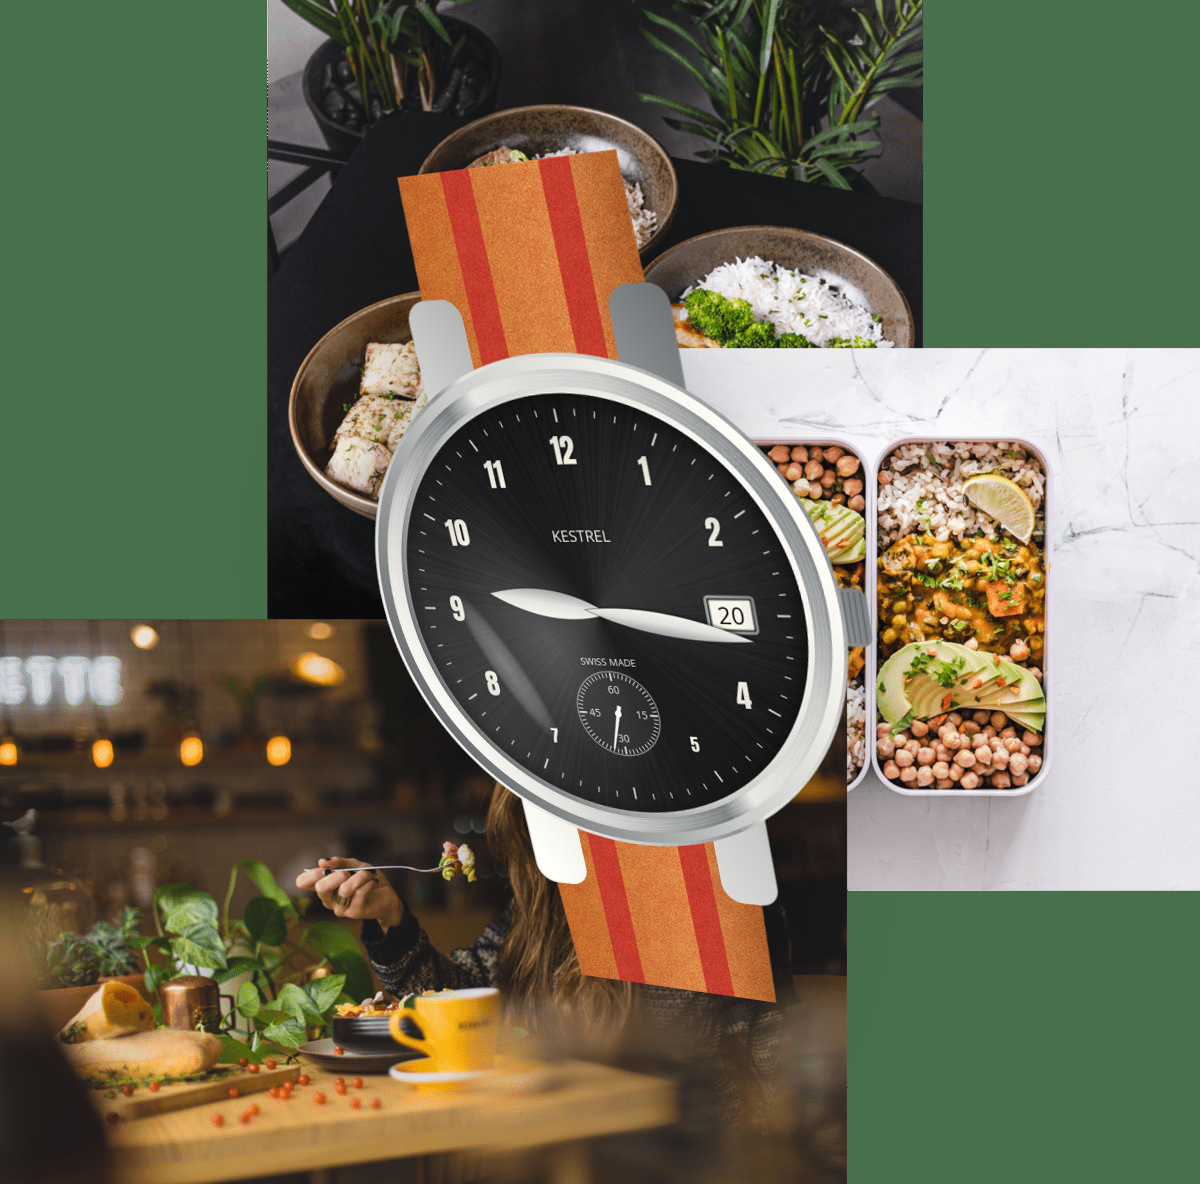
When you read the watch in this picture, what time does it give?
9:16:33
